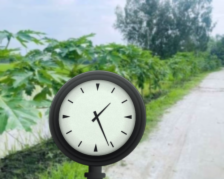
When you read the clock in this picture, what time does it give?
1:26
